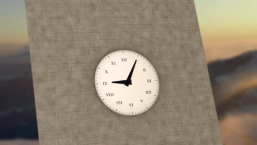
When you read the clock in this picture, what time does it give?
9:05
